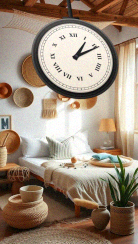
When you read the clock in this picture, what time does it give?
1:11
